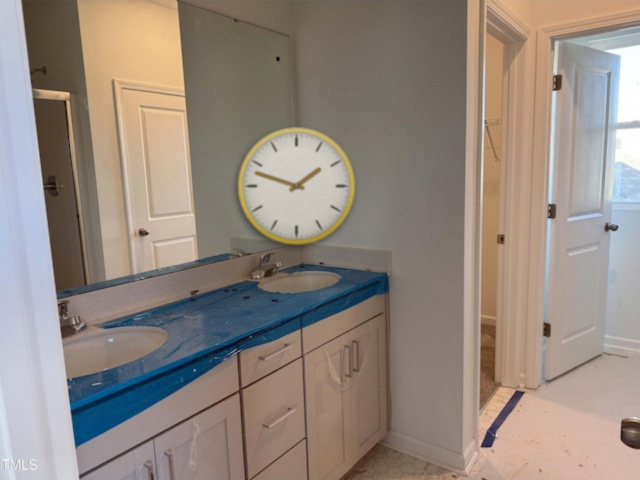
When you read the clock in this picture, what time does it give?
1:48
